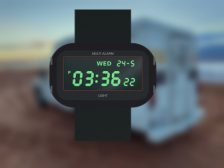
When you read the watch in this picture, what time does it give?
3:36:22
